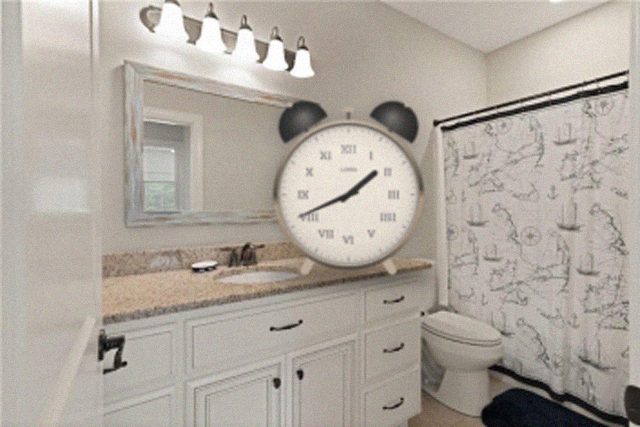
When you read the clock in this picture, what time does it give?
1:41
